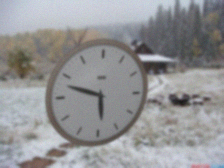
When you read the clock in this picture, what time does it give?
5:48
